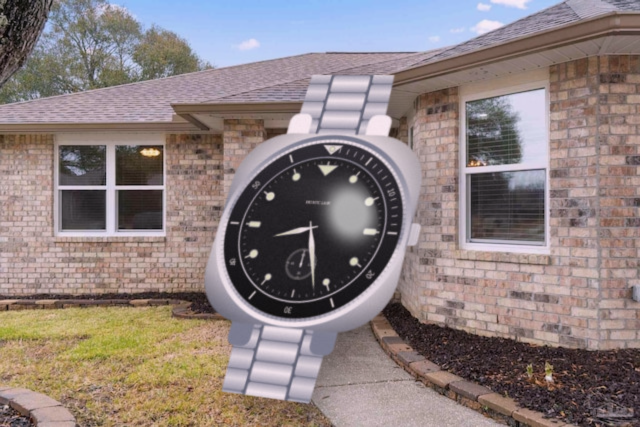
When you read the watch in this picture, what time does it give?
8:27
